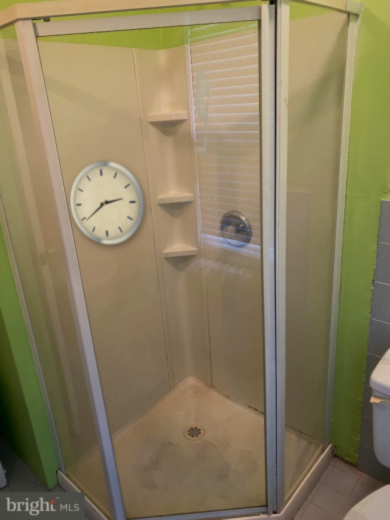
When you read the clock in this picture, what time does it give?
2:39
